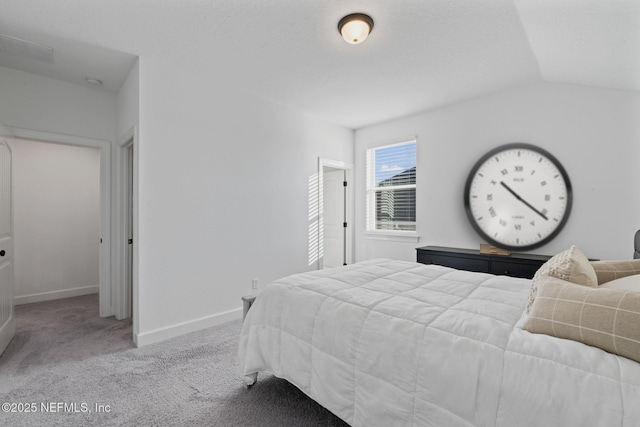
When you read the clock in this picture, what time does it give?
10:21
